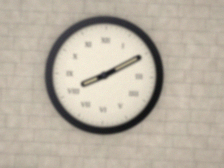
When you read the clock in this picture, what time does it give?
8:10
